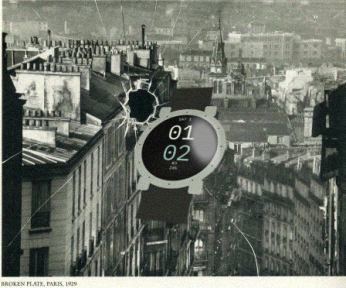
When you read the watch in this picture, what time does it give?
1:02
